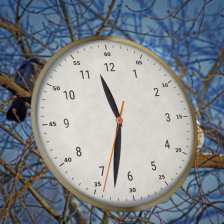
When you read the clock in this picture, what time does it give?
11:32:34
